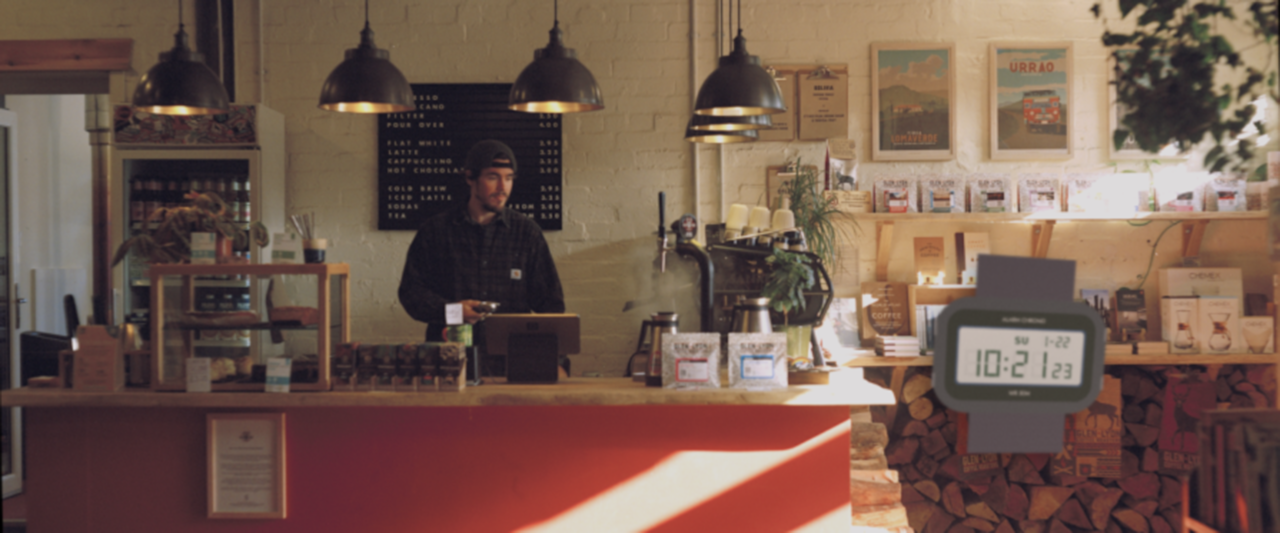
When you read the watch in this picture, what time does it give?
10:21:23
